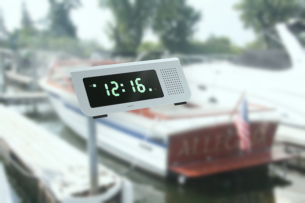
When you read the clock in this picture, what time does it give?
12:16
